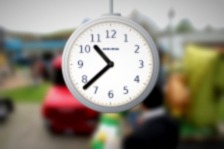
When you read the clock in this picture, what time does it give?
10:38
